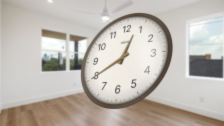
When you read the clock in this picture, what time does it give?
12:40
